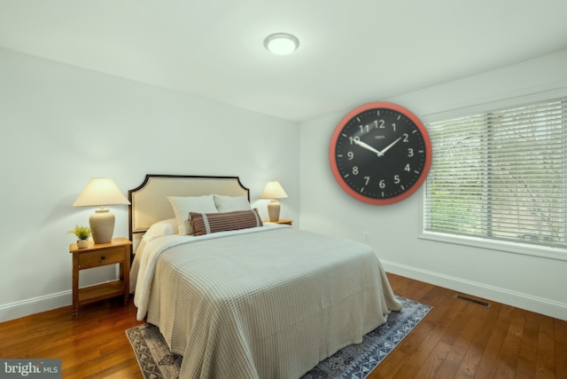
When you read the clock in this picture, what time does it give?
1:50
